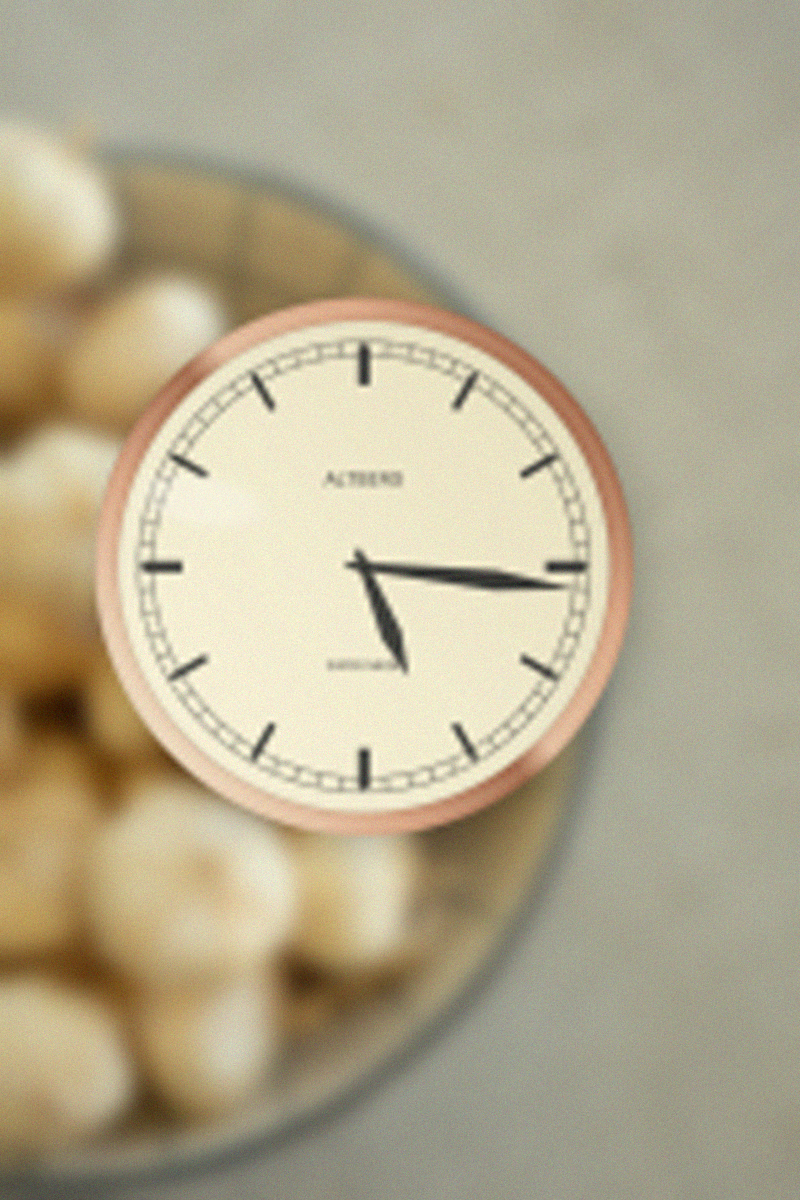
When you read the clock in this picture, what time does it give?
5:16
